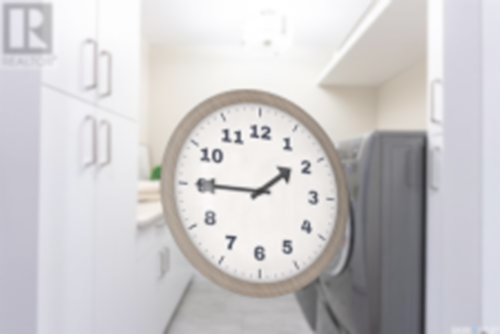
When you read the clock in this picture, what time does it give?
1:45
